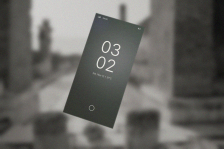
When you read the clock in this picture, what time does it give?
3:02
